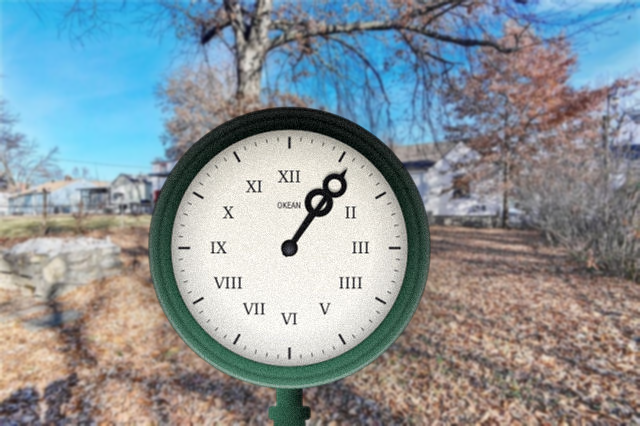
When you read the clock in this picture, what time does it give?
1:06
